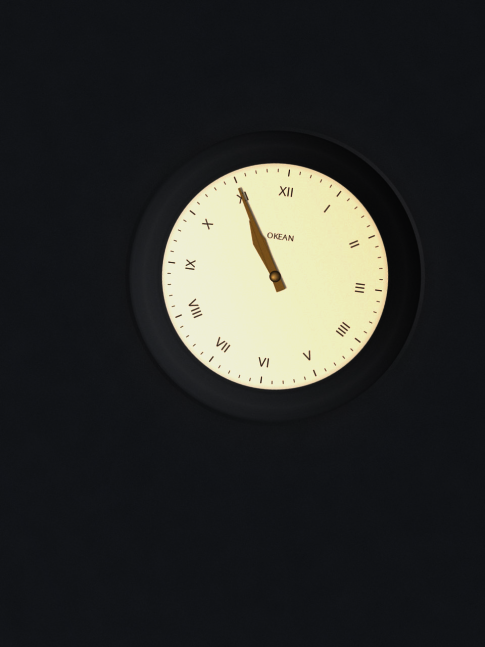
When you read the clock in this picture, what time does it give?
10:55
